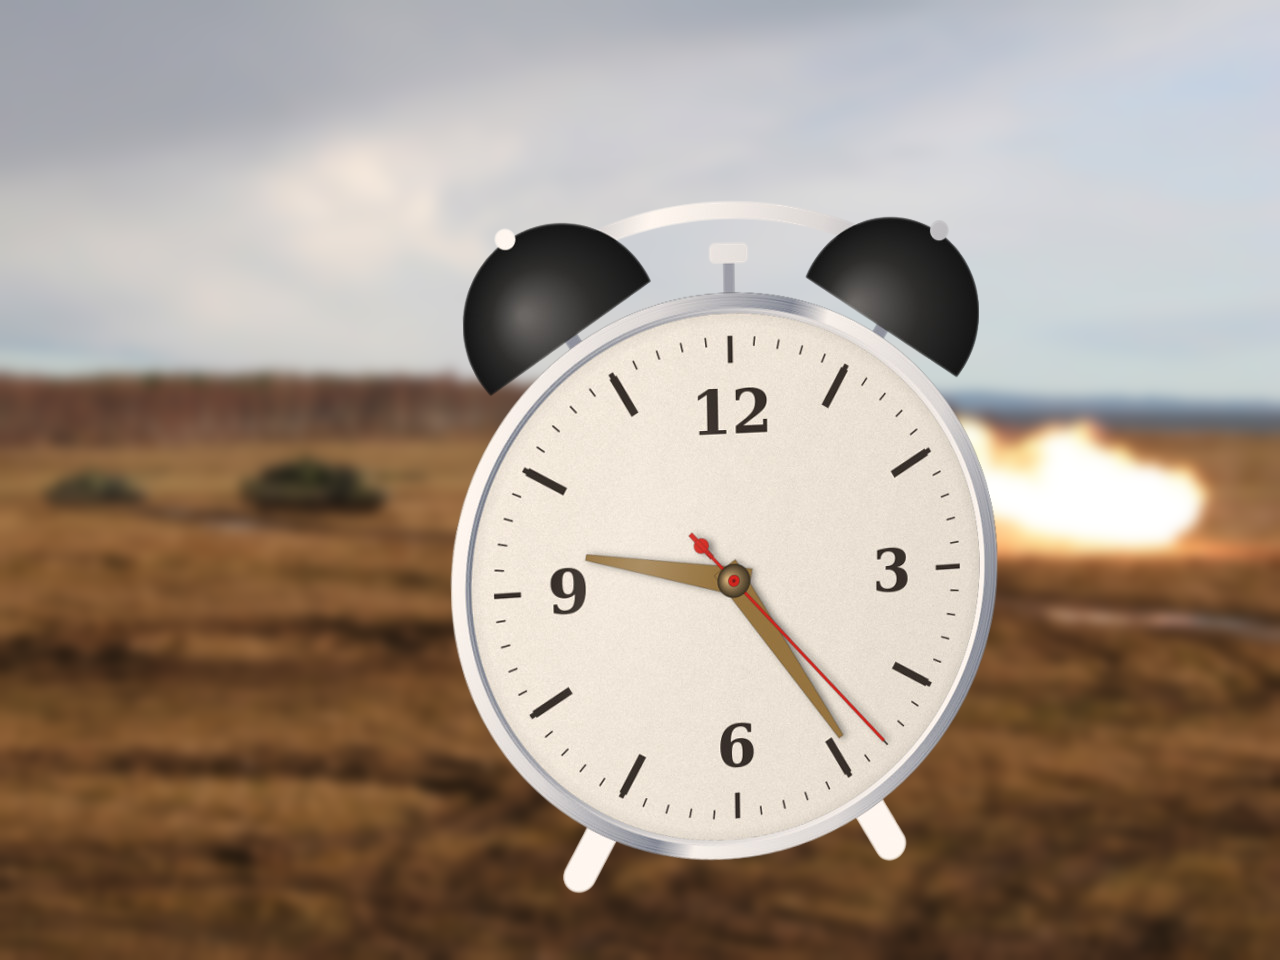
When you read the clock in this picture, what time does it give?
9:24:23
